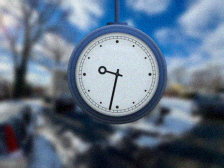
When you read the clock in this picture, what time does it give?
9:32
